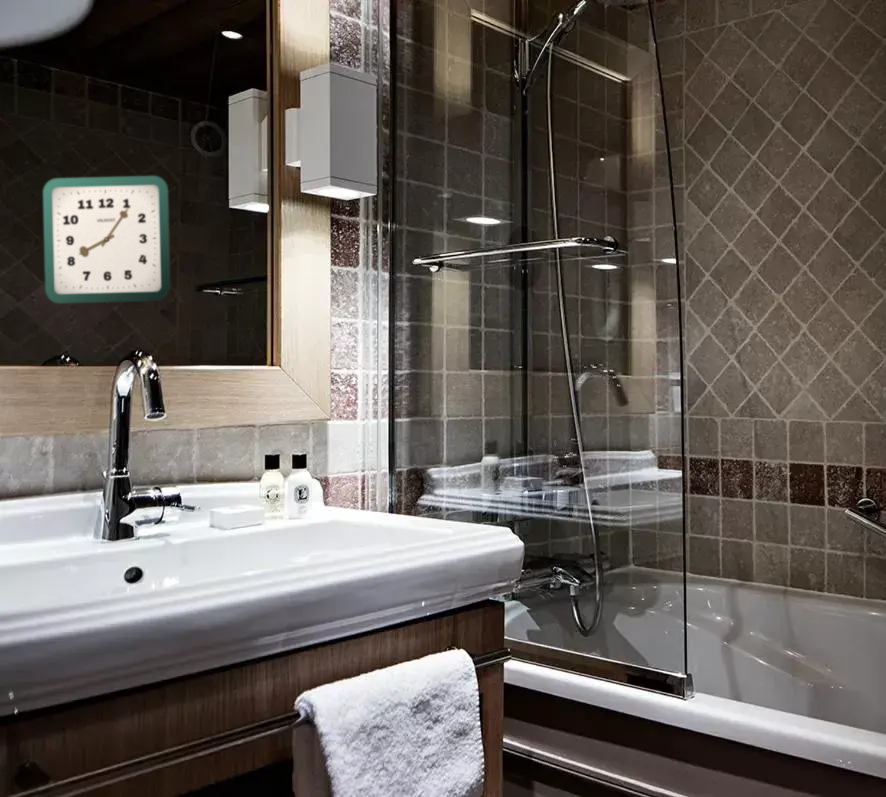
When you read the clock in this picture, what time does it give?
8:06
